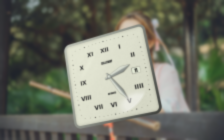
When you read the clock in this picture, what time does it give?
2:25
